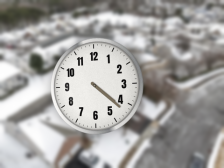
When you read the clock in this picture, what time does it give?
4:22
